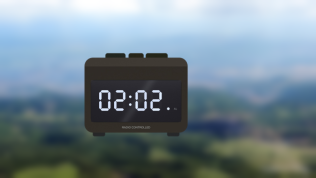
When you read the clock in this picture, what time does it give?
2:02
